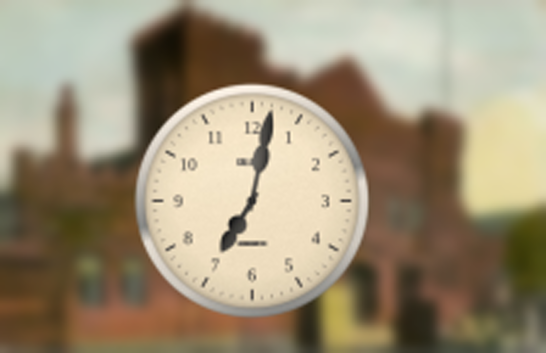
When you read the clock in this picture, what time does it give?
7:02
